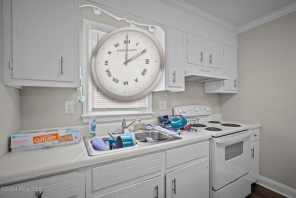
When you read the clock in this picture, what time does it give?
2:00
